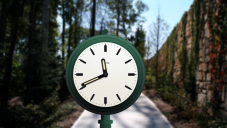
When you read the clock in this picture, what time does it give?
11:41
